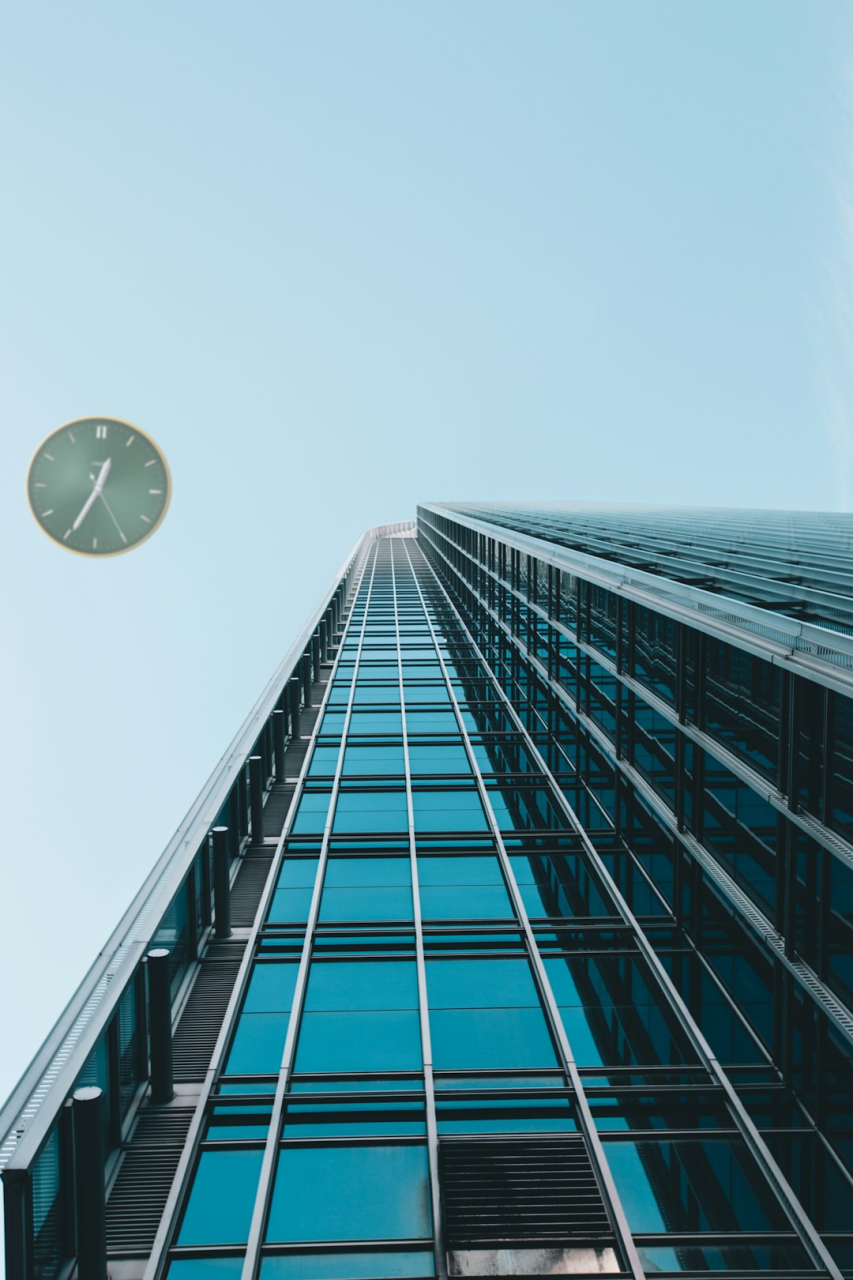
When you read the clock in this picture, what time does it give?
12:34:25
